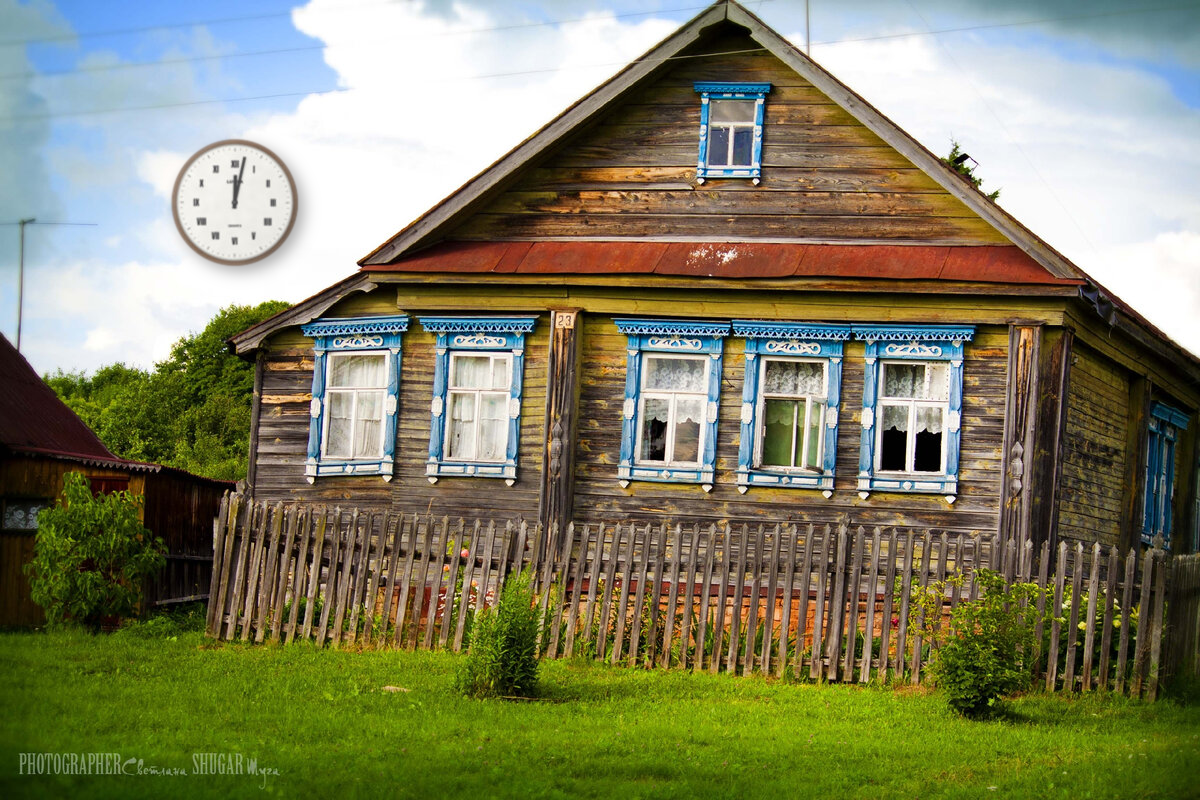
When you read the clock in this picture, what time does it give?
12:02
